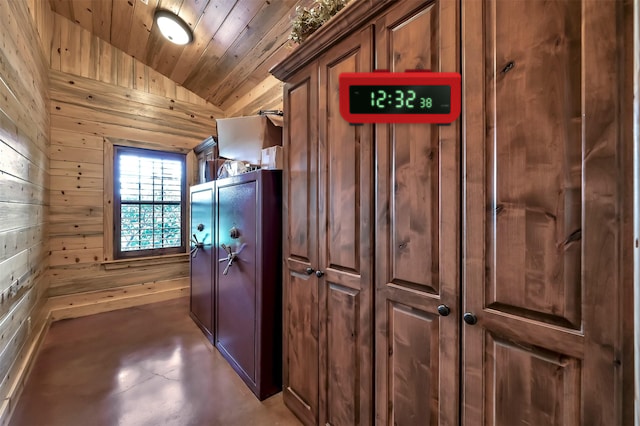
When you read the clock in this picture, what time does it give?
12:32:38
